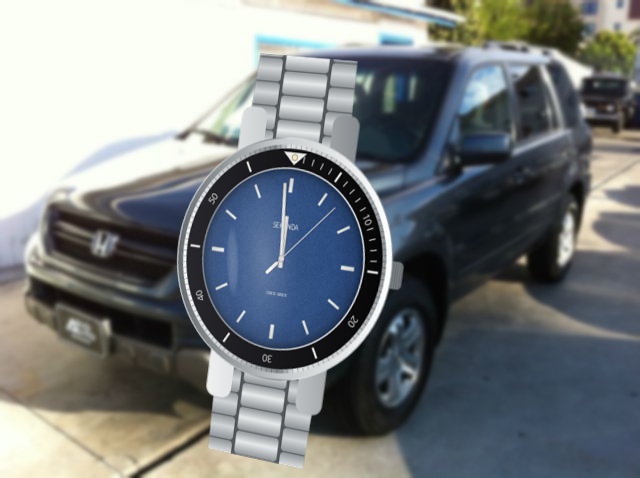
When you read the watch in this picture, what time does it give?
11:59:07
